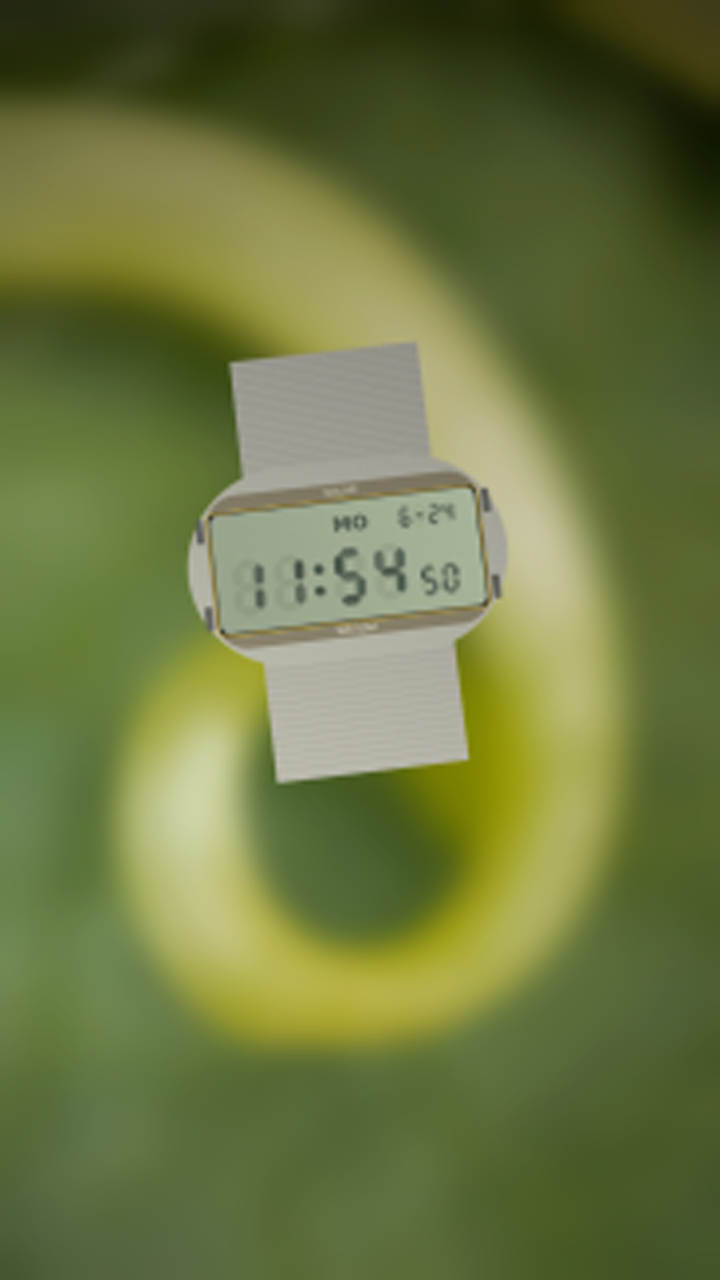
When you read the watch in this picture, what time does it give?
11:54:50
